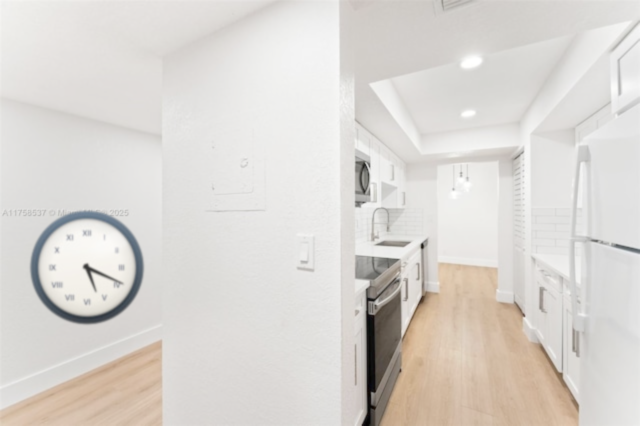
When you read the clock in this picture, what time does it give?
5:19
